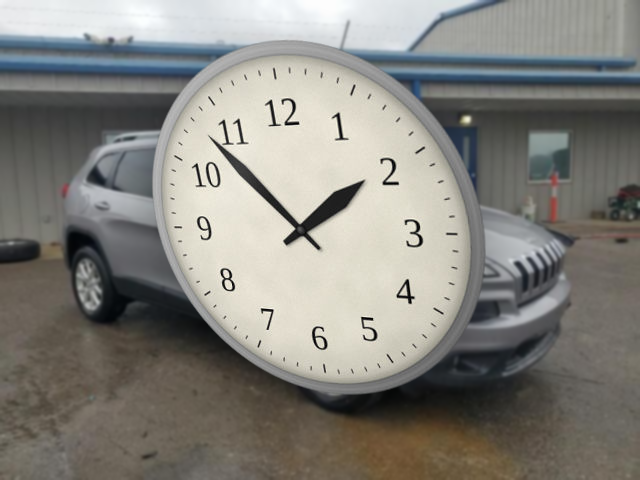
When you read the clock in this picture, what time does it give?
1:53
